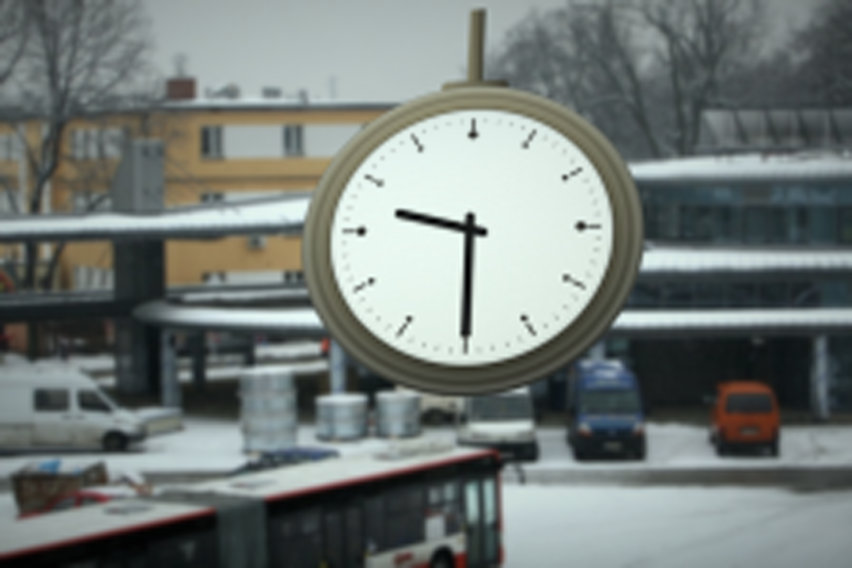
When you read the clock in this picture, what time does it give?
9:30
